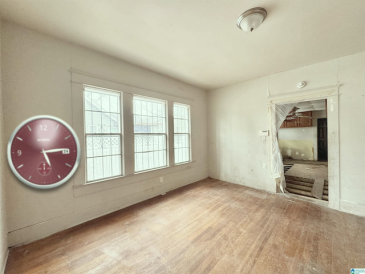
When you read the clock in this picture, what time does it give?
5:14
